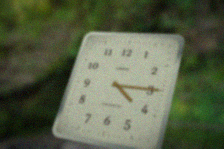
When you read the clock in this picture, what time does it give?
4:15
